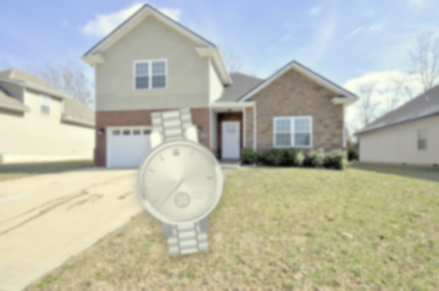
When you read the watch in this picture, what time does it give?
7:38
